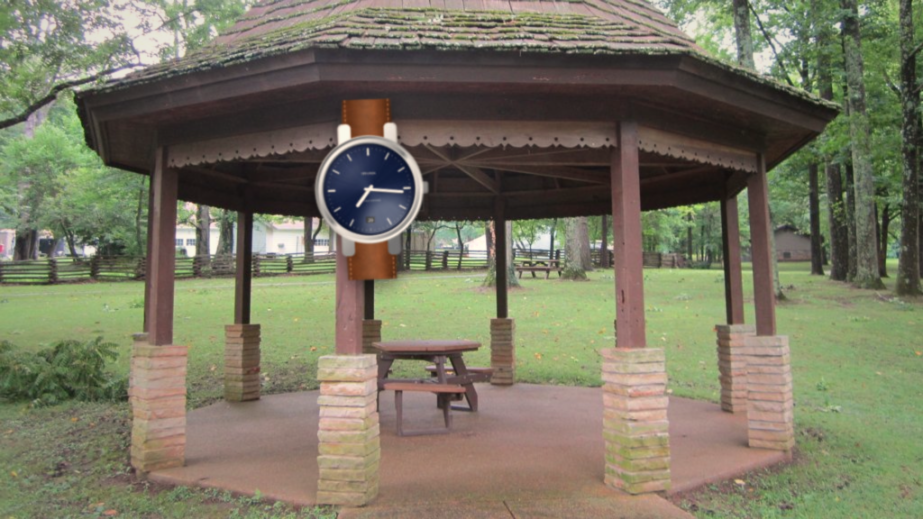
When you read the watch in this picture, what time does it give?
7:16
